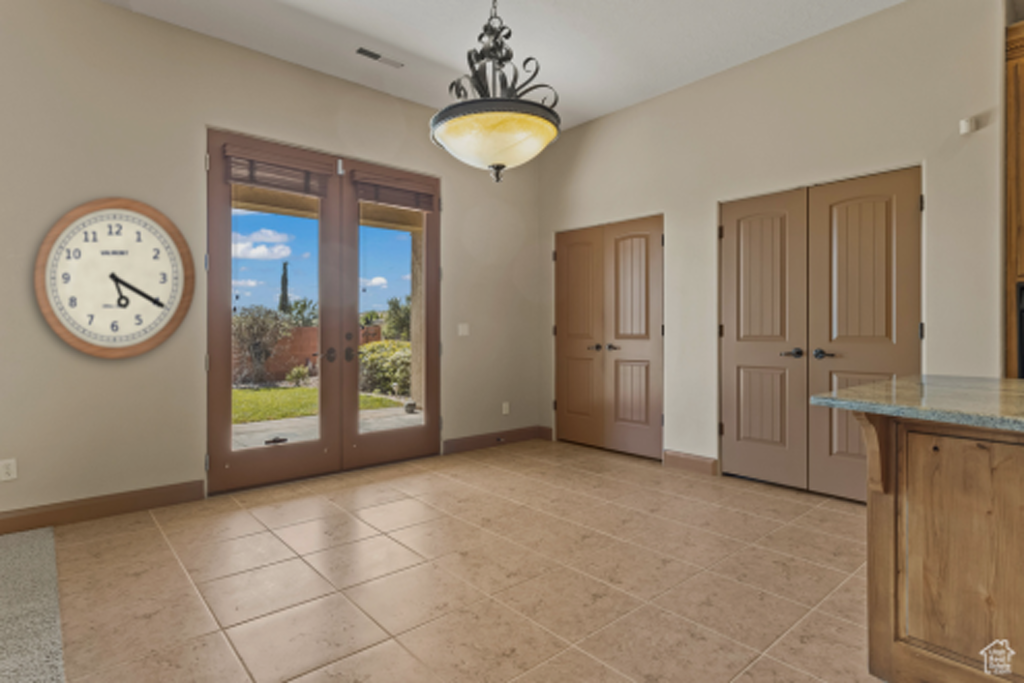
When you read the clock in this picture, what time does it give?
5:20
